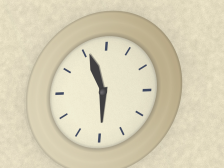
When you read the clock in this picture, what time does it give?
5:56
